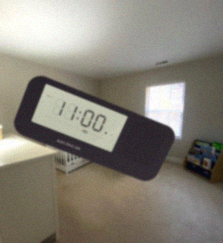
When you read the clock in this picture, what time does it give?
11:00
